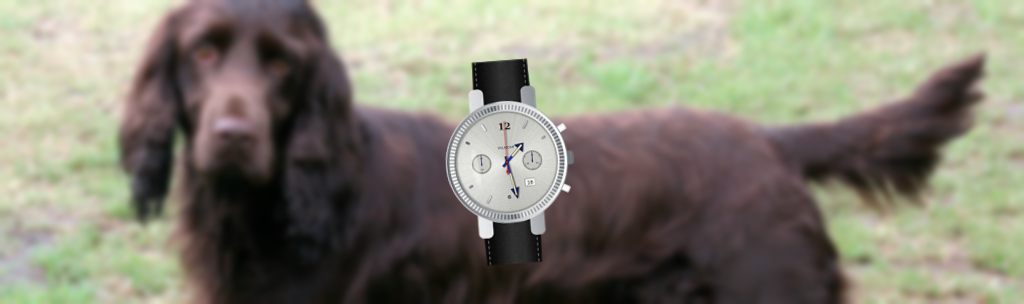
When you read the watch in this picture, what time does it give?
1:28
